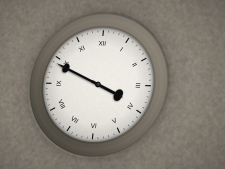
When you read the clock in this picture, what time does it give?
3:49
